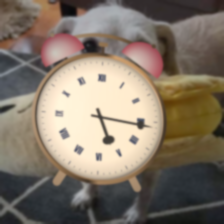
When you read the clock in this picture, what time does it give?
5:16
